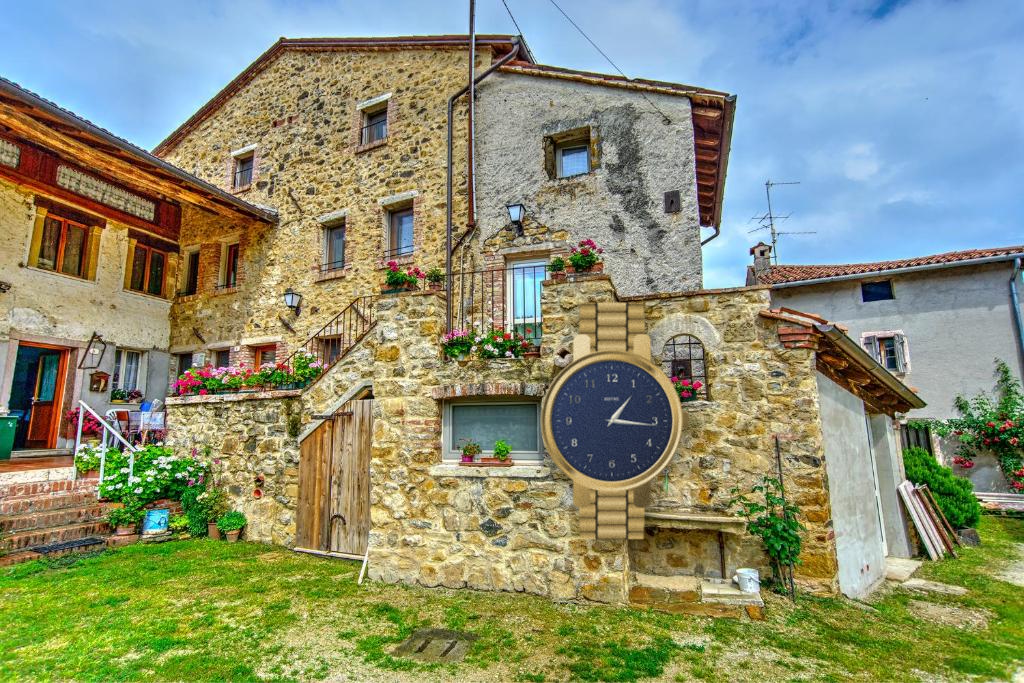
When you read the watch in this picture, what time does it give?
1:16
